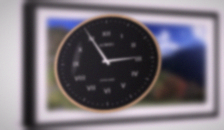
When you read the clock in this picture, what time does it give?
2:55
